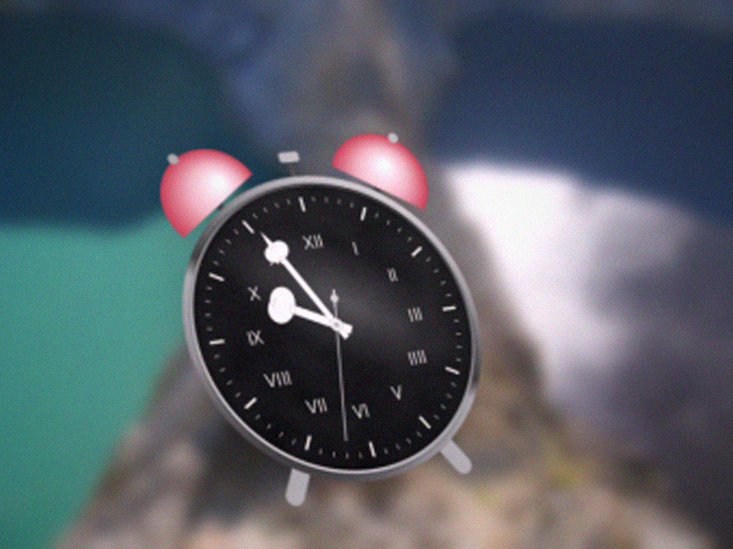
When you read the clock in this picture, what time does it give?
9:55:32
